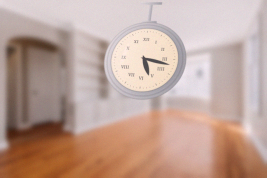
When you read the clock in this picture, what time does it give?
5:17
